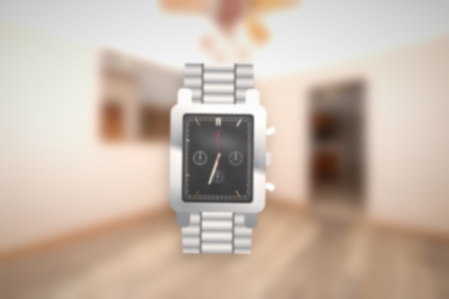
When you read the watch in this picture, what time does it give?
6:33
